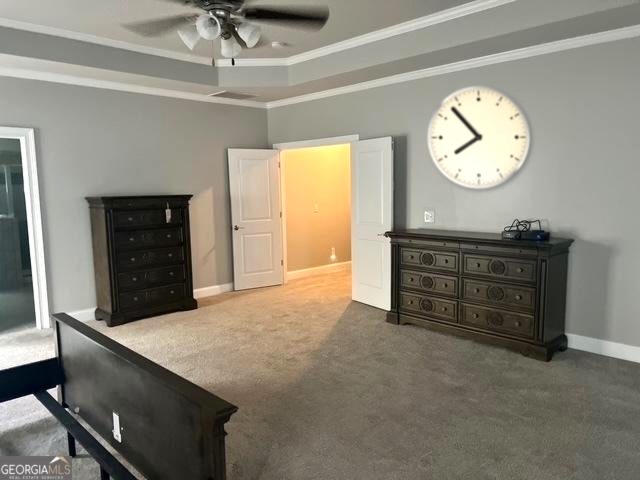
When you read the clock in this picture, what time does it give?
7:53
